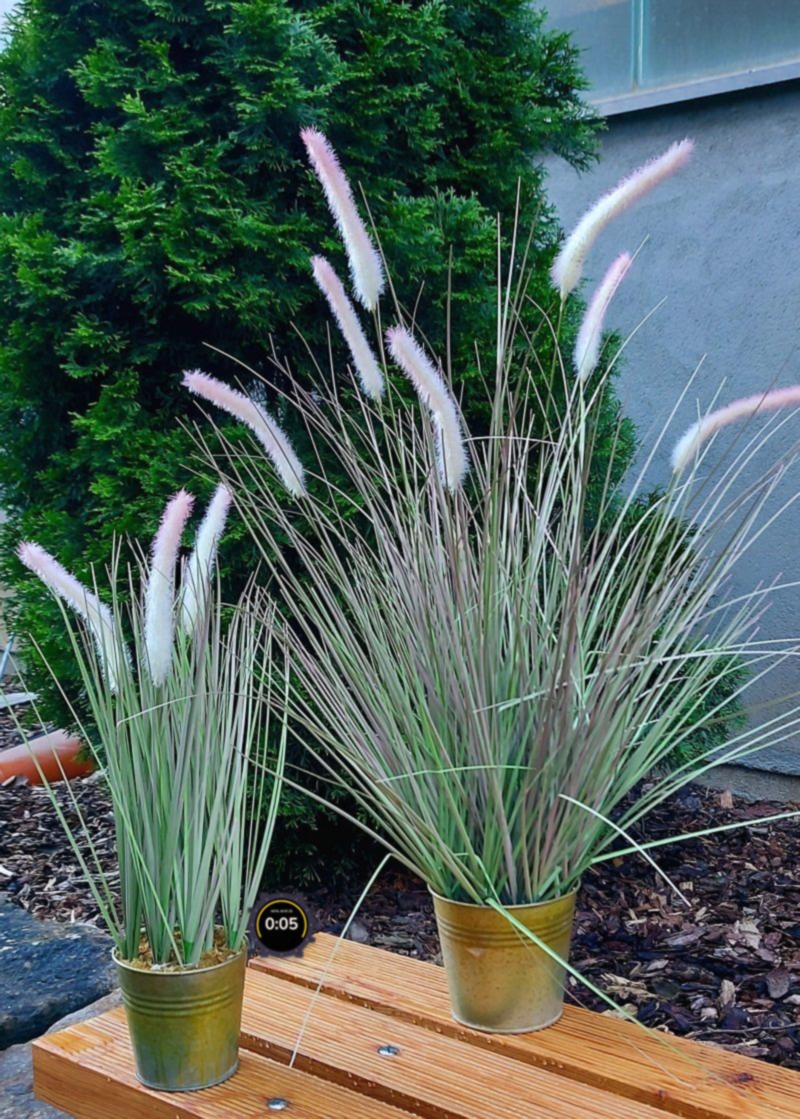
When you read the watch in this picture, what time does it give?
0:05
